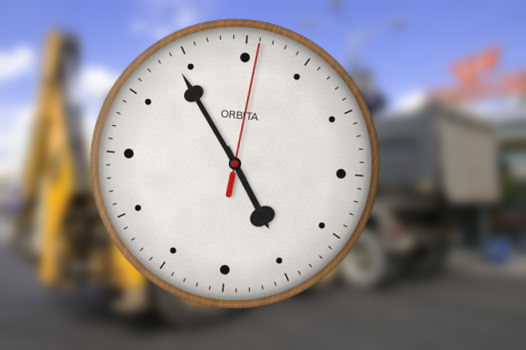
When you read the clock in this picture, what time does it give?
4:54:01
